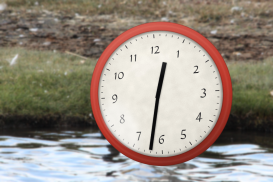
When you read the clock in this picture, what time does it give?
12:32
